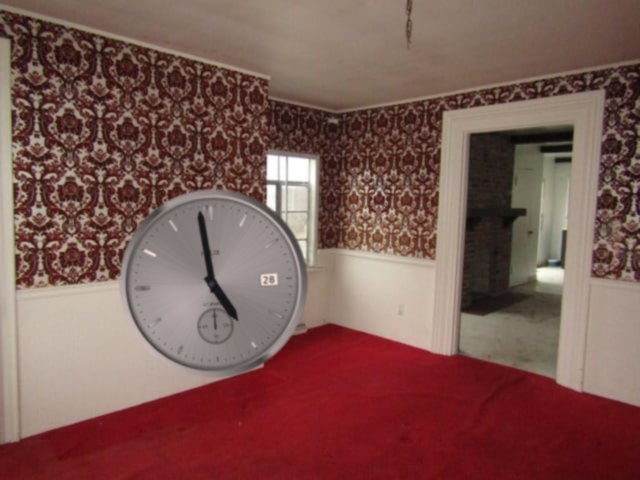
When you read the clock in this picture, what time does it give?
4:59
